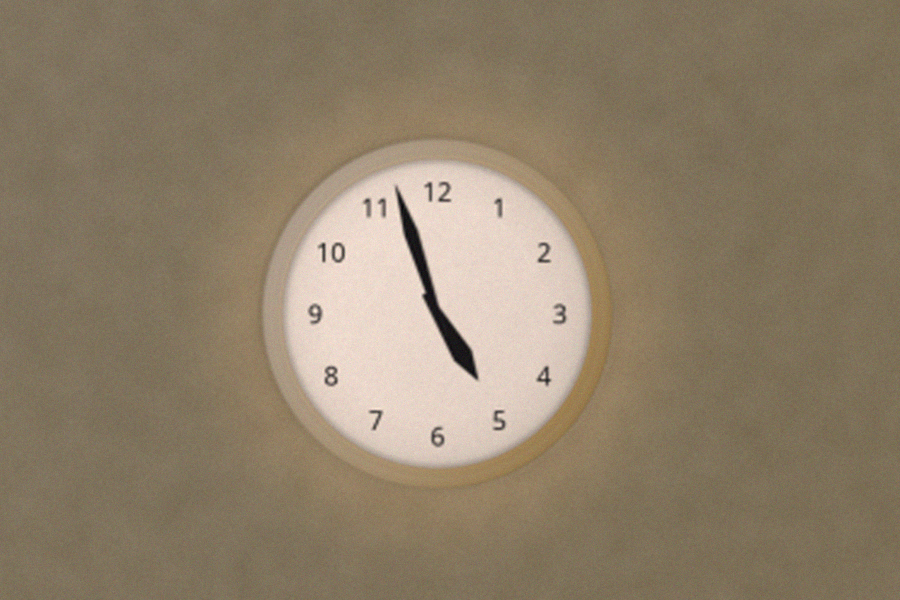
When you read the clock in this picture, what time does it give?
4:57
